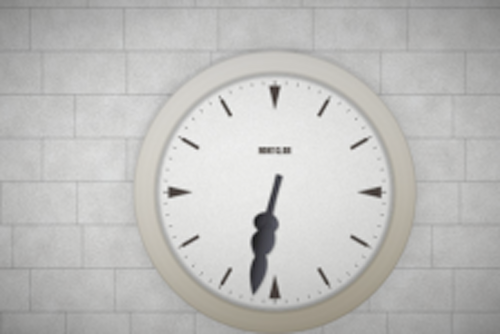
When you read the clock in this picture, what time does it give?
6:32
